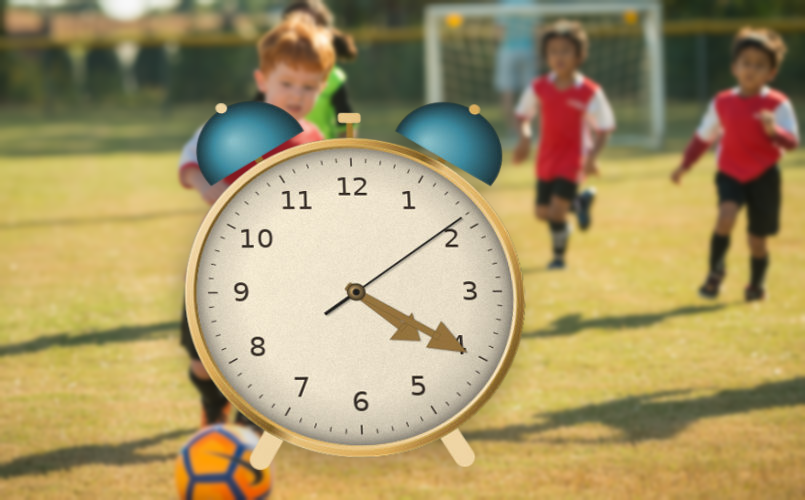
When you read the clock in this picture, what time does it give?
4:20:09
